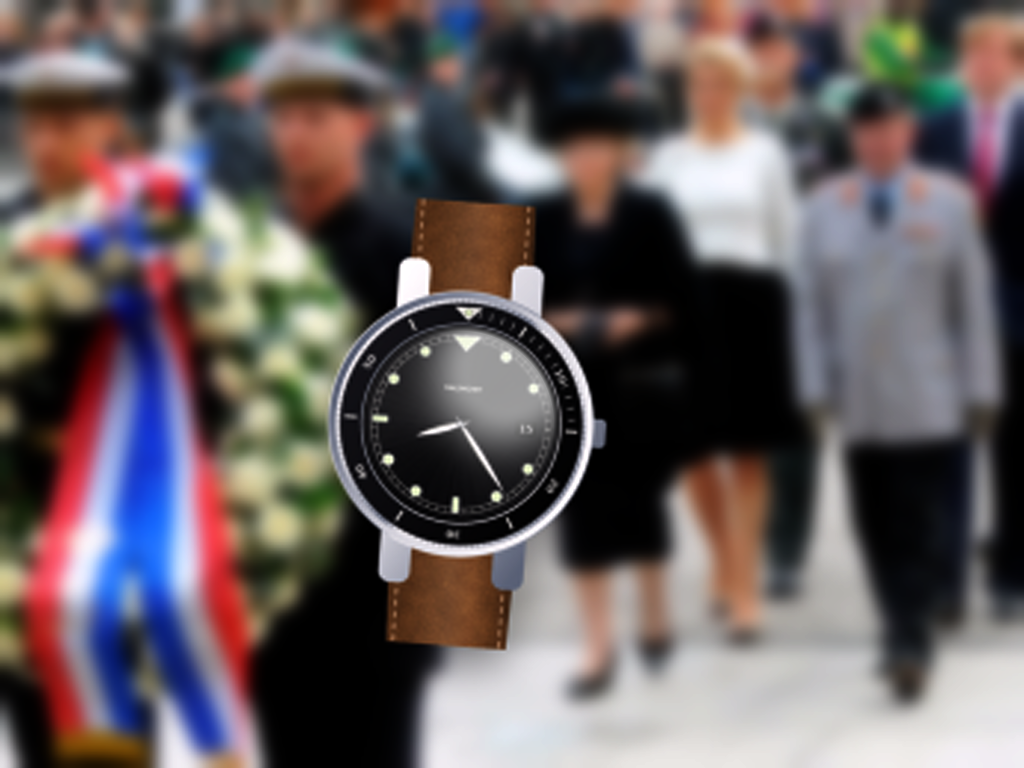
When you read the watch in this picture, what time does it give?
8:24
